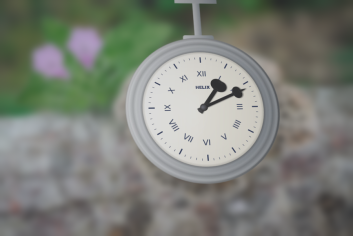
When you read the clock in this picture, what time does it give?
1:11
